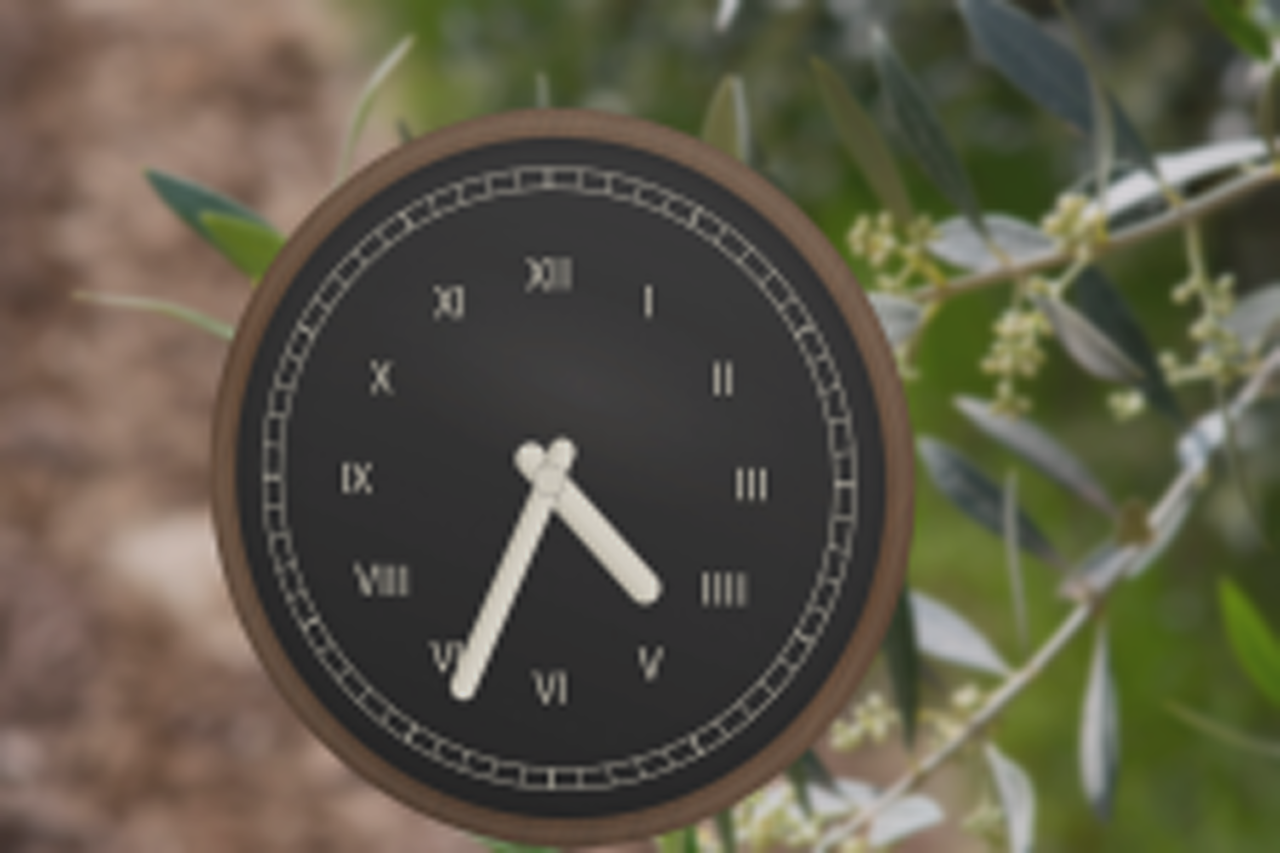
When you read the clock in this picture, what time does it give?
4:34
